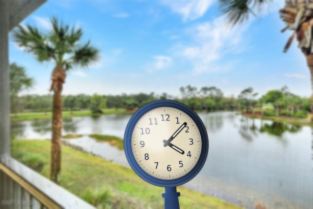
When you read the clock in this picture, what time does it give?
4:08
